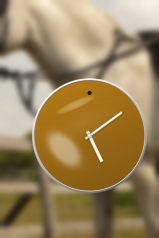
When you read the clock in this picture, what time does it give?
5:09
